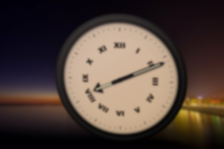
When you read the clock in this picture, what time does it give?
8:11
